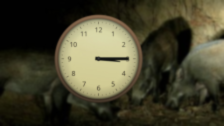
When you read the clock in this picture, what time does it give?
3:15
